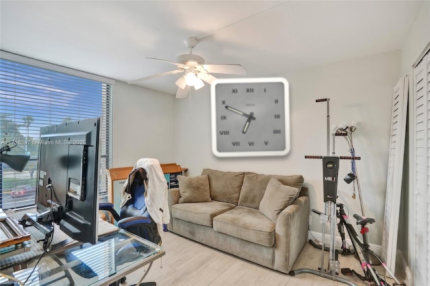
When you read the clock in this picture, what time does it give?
6:49
